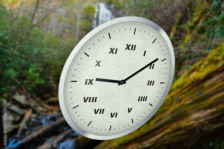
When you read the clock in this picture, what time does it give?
9:09
